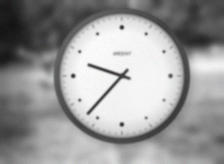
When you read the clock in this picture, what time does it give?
9:37
